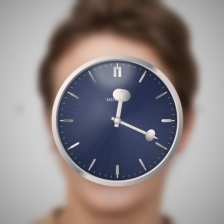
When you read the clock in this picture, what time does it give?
12:19
